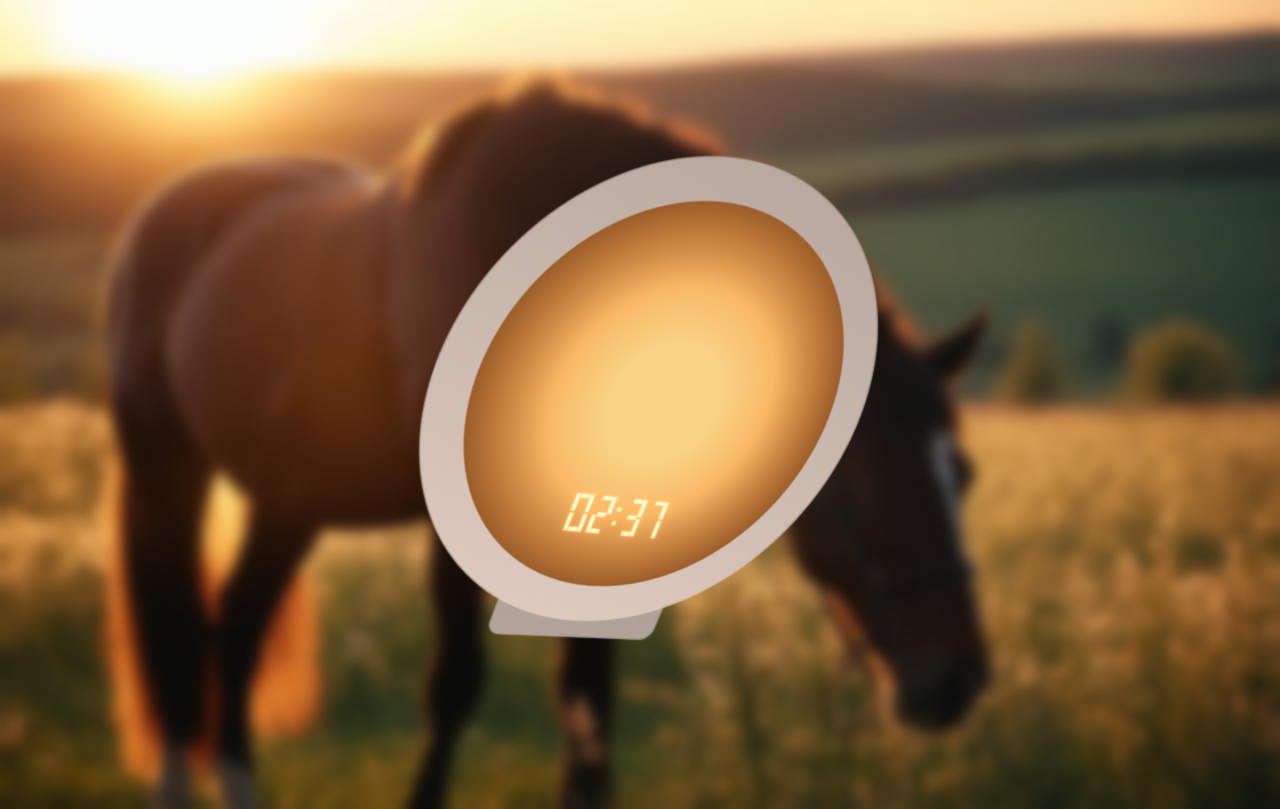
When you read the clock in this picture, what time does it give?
2:37
